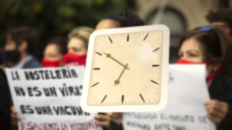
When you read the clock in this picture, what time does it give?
6:51
